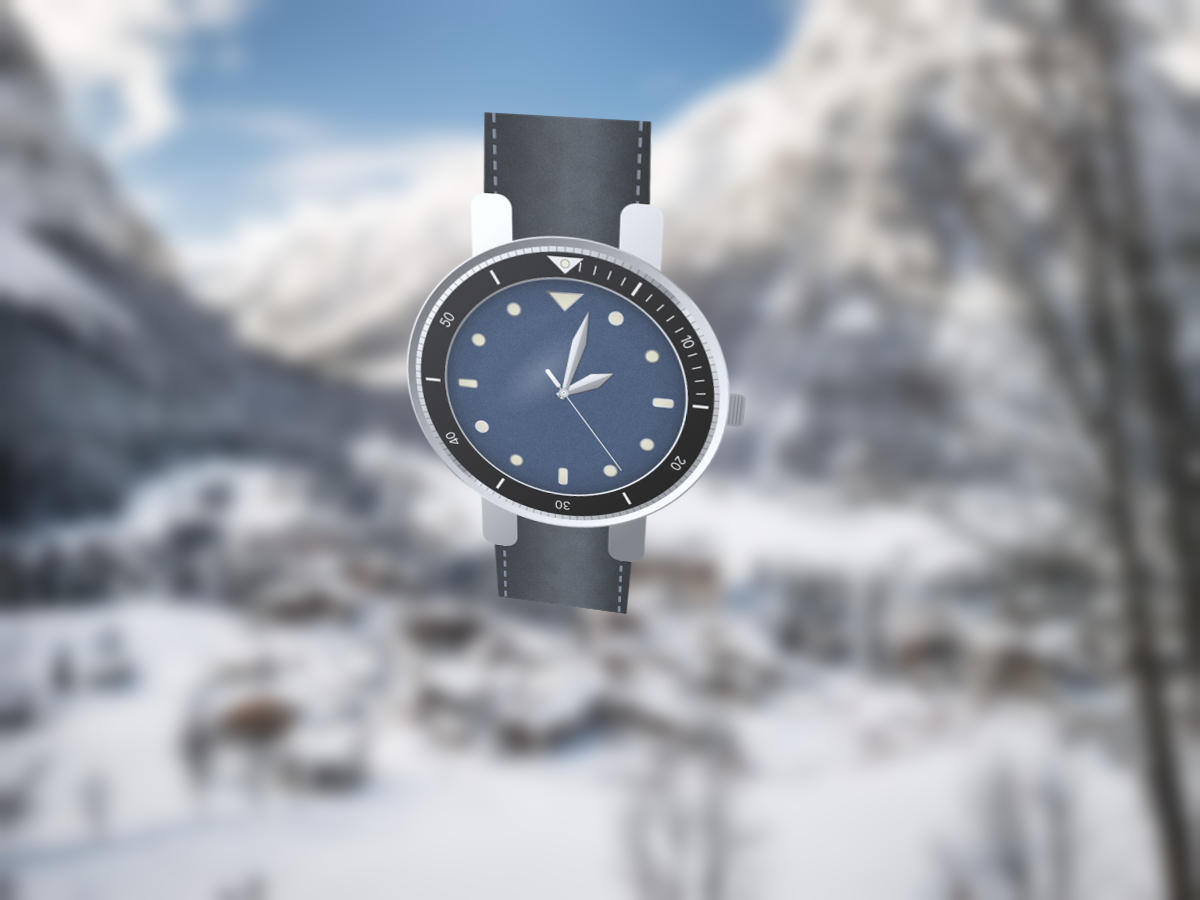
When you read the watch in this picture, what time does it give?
2:02:24
